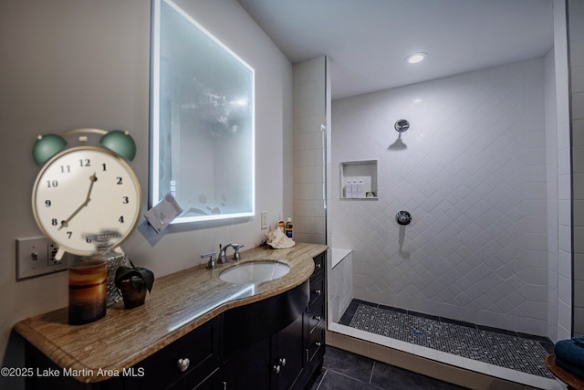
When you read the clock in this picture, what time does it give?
12:38
